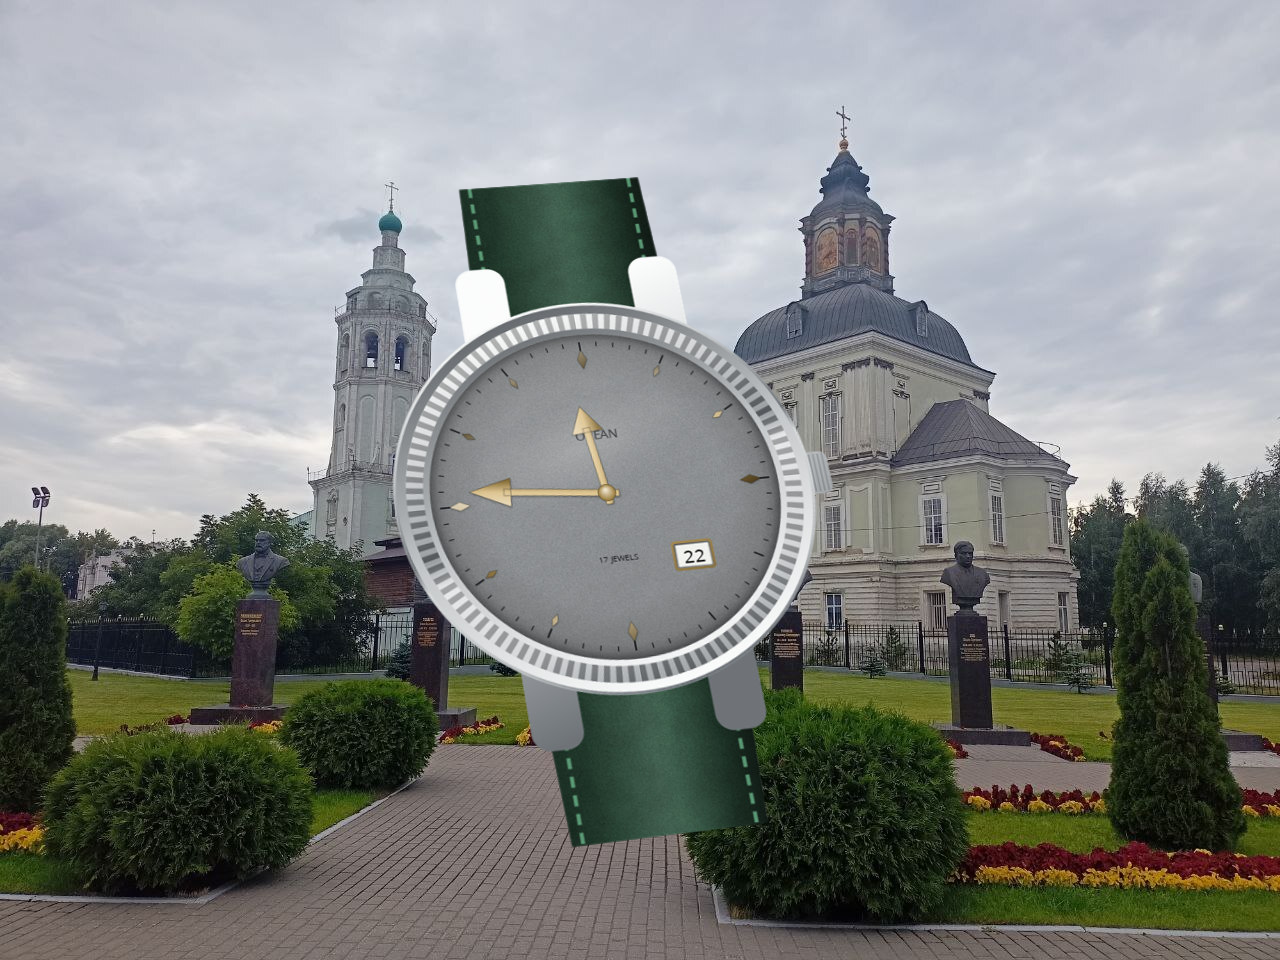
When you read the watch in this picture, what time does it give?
11:46
